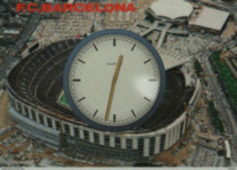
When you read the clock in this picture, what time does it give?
12:32
